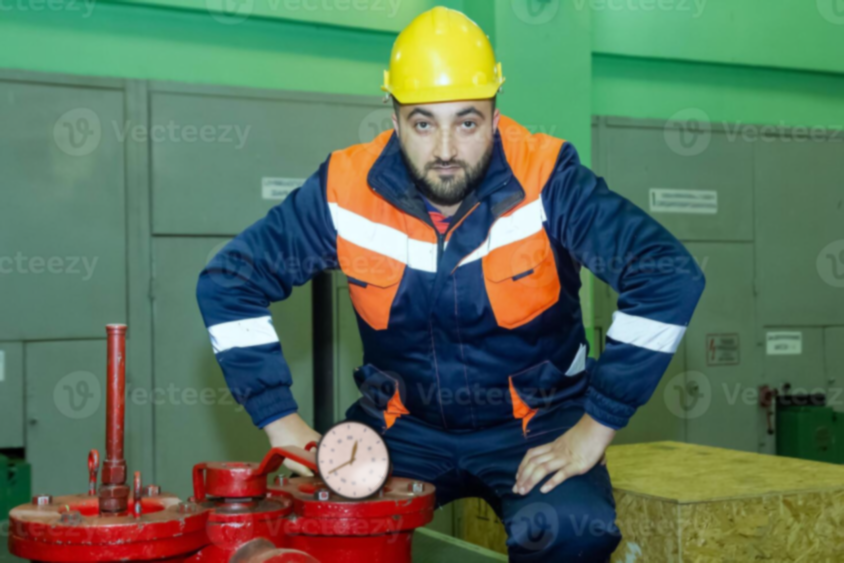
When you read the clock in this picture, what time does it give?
12:41
